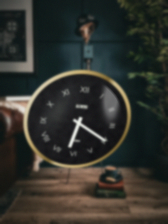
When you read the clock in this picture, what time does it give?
6:20
